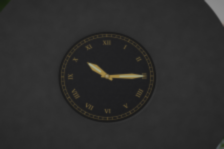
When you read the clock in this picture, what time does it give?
10:15
